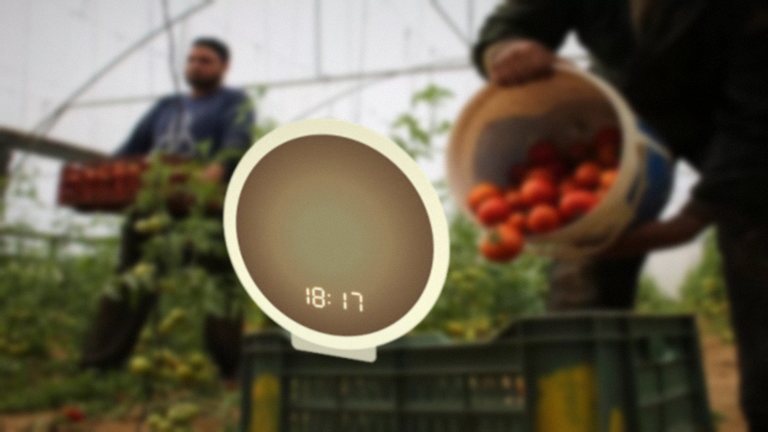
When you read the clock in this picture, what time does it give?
18:17
